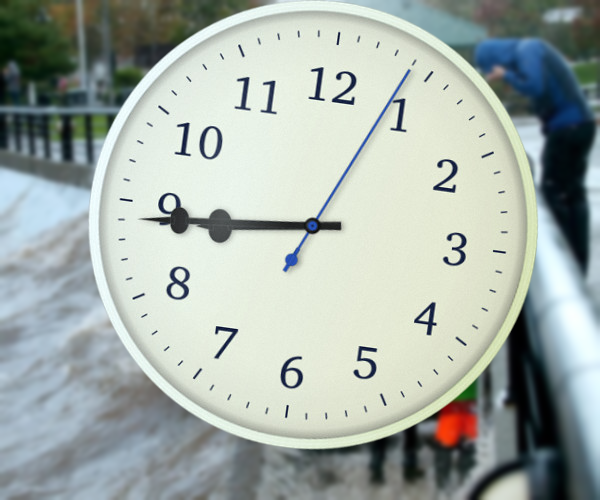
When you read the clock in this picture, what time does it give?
8:44:04
